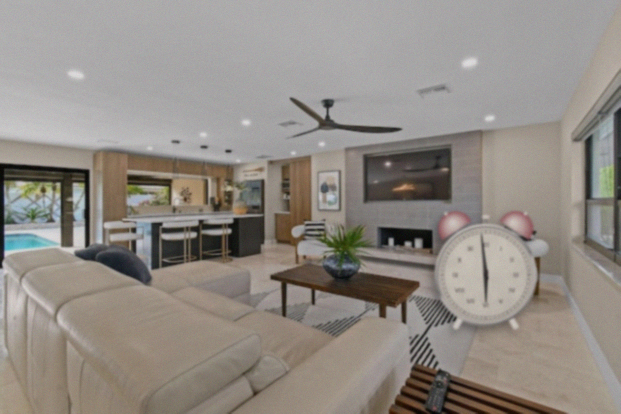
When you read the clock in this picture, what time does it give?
5:59
